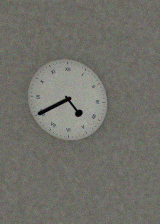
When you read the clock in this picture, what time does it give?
4:40
